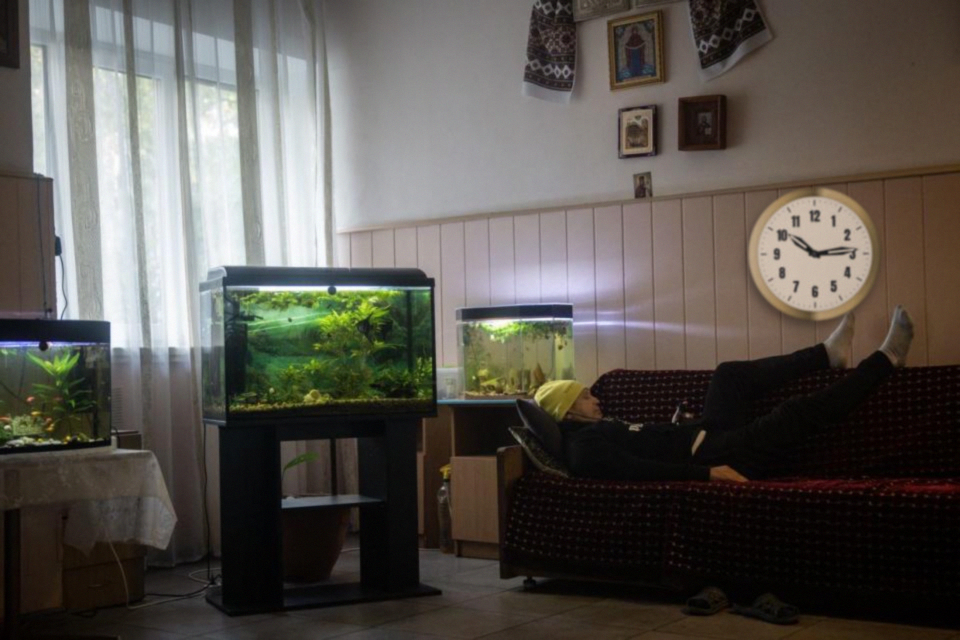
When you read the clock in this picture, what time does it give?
10:14
